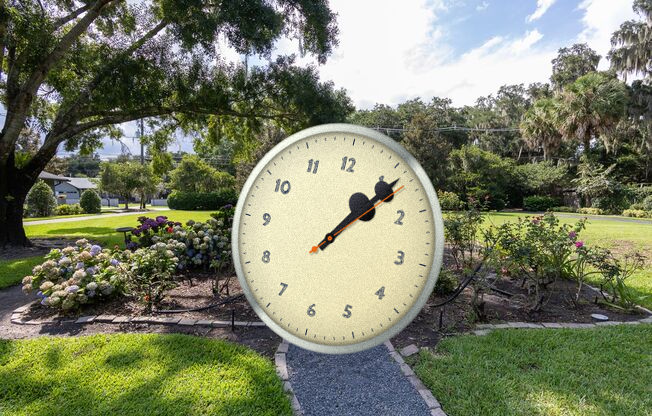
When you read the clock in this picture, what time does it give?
1:06:07
